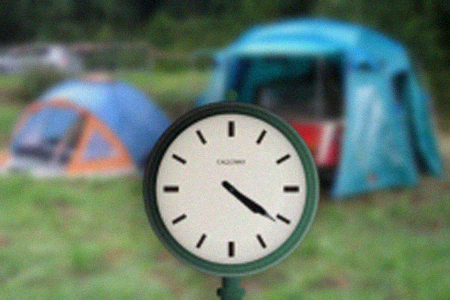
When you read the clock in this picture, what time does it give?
4:21
